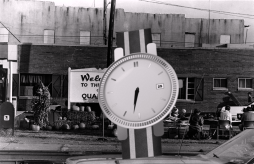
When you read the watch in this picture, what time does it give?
6:32
